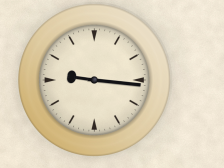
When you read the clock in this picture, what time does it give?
9:16
